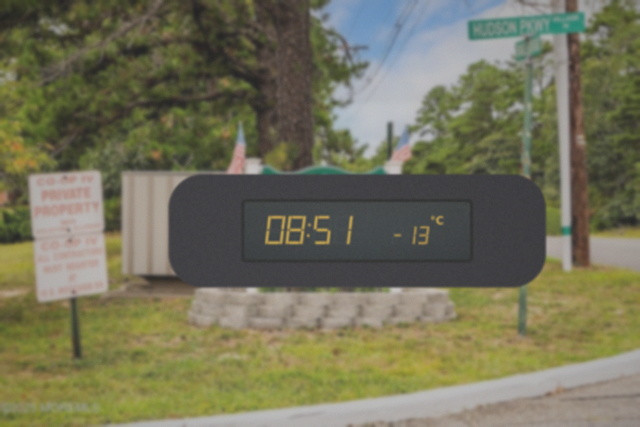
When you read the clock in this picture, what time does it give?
8:51
